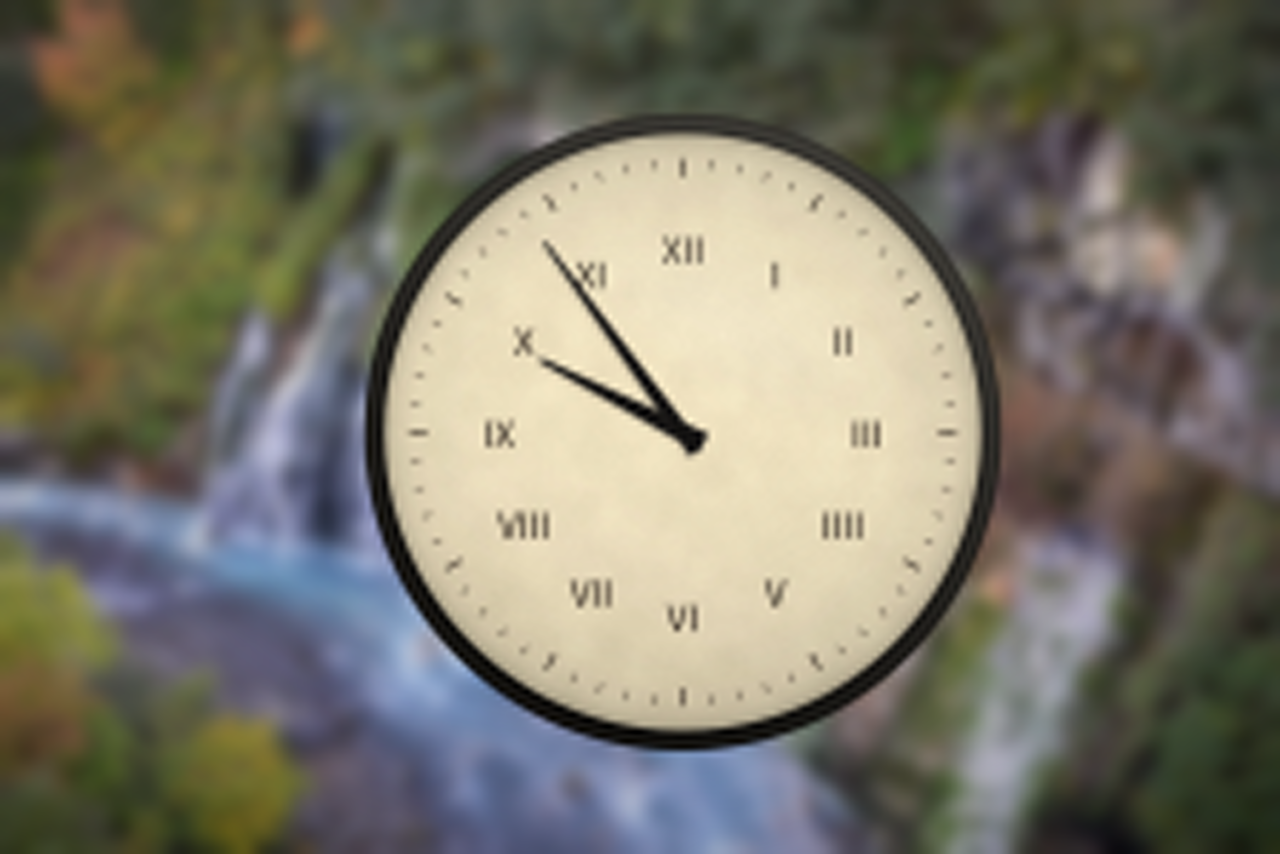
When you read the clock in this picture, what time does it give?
9:54
